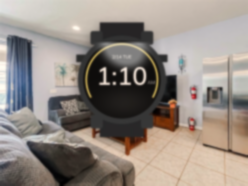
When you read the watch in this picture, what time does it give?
1:10
